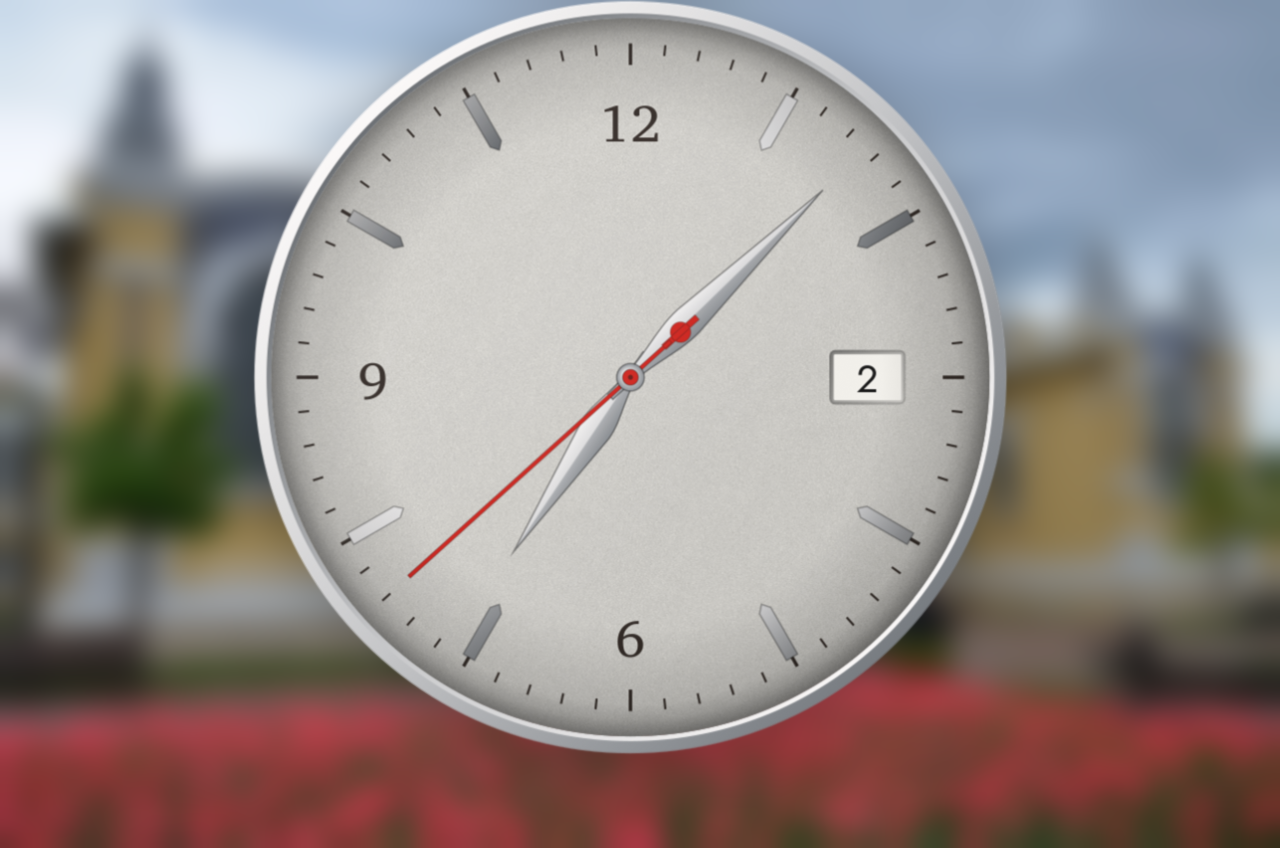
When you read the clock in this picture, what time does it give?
7:07:38
